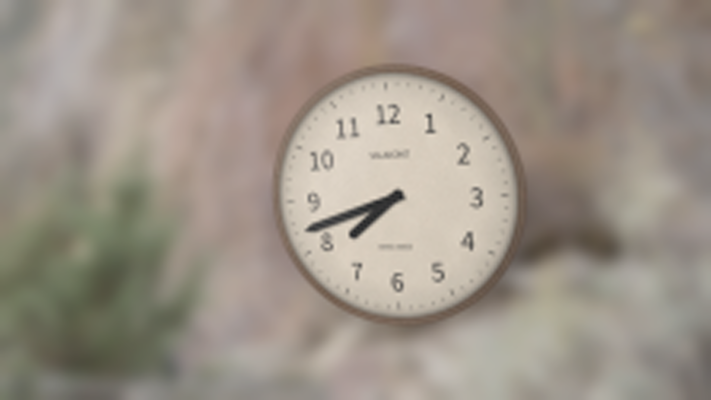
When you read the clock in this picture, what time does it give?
7:42
